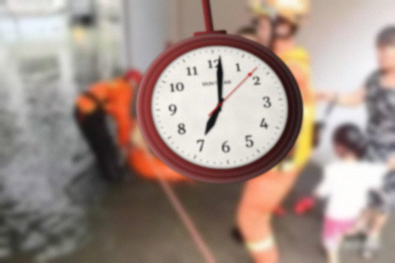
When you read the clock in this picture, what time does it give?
7:01:08
